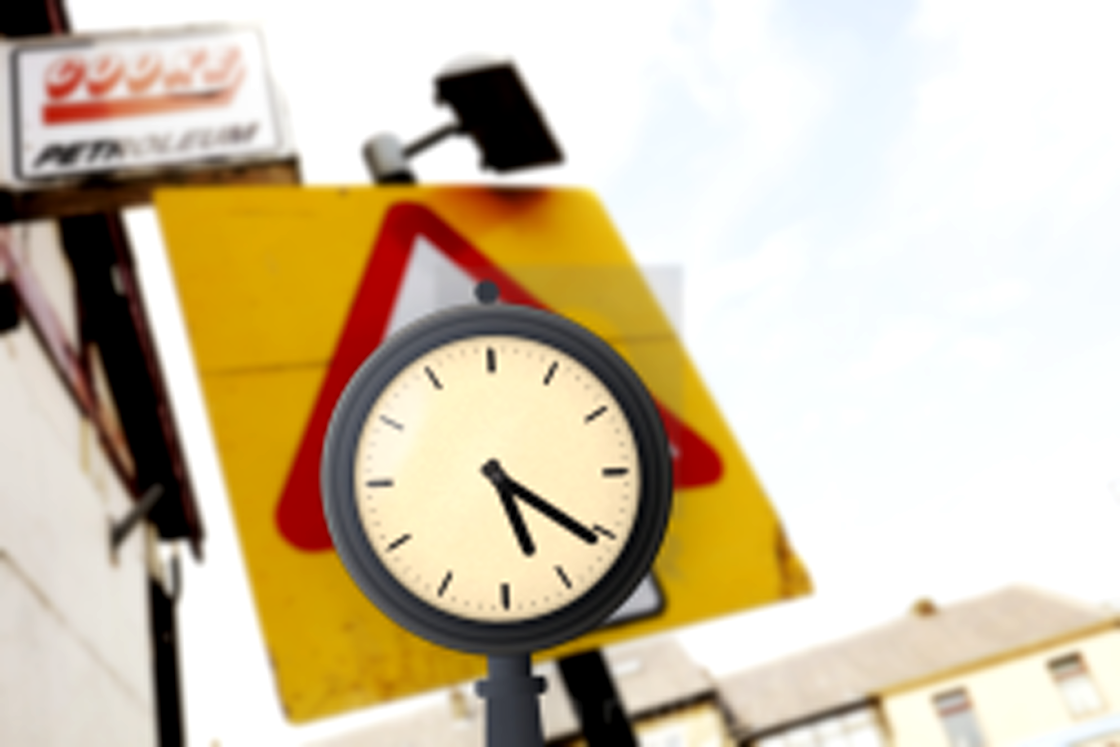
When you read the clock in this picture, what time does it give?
5:21
